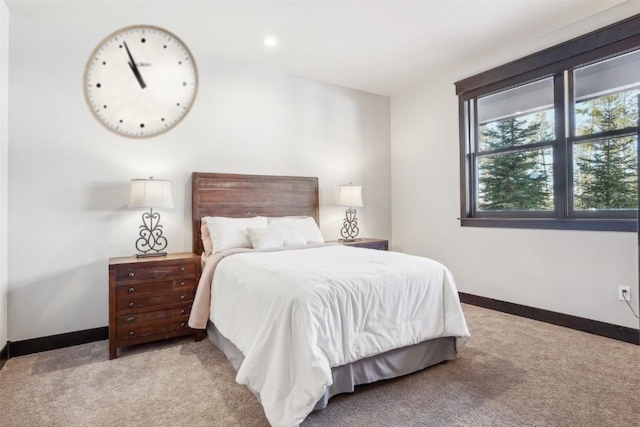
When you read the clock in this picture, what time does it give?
10:56
